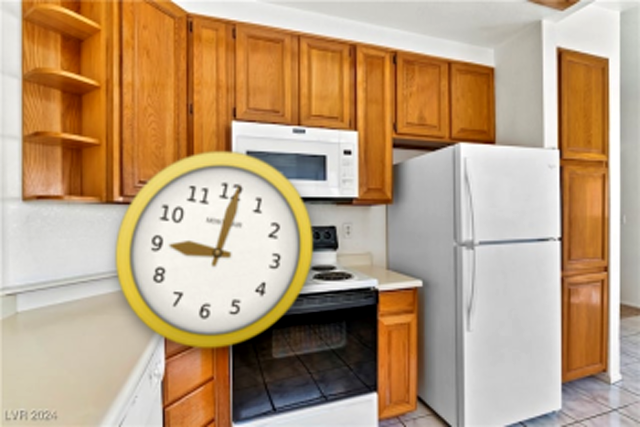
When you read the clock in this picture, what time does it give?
9:01
